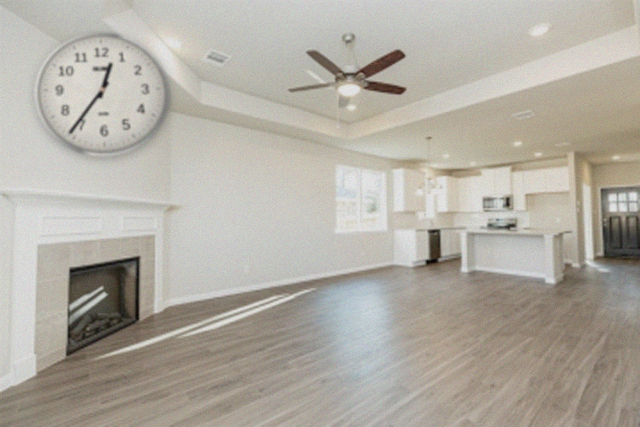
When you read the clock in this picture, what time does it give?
12:36
